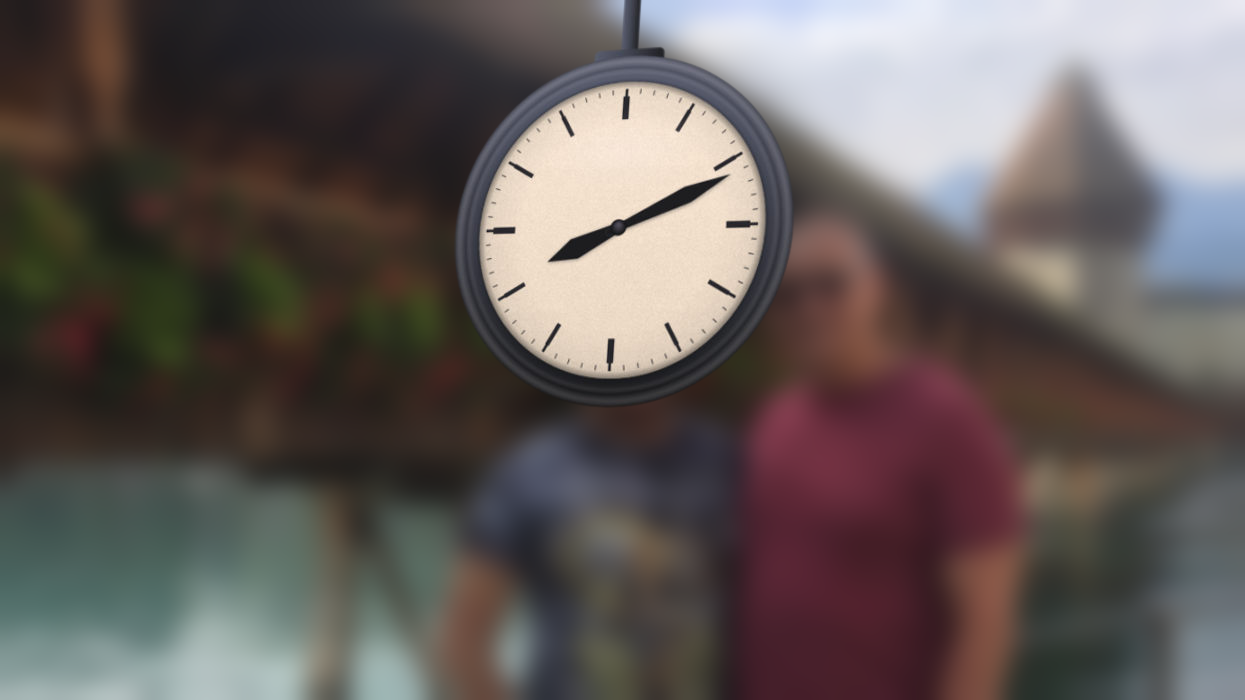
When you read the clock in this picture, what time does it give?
8:11
